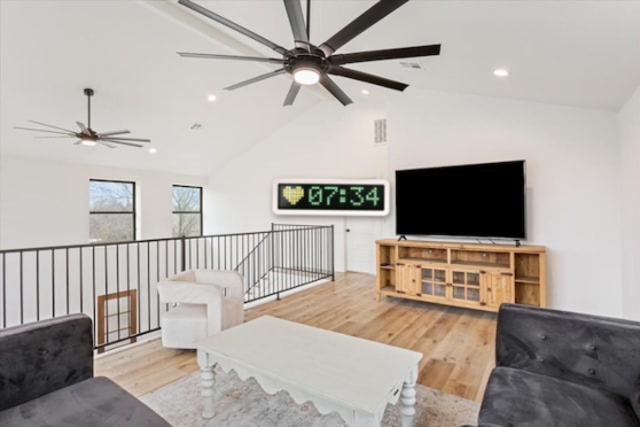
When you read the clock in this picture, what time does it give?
7:34
